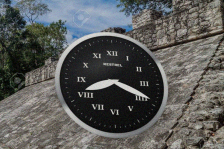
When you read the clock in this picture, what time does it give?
8:19
